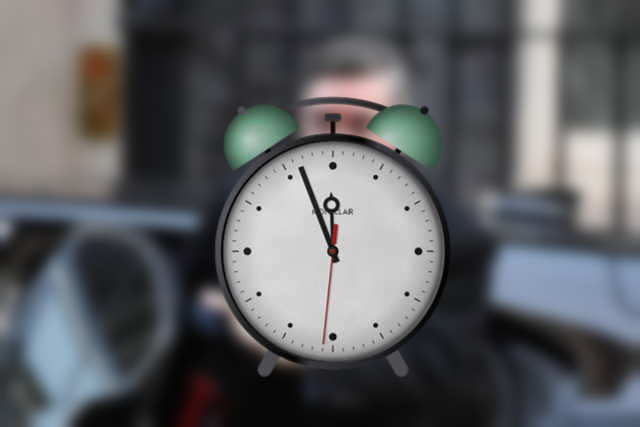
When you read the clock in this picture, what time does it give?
11:56:31
